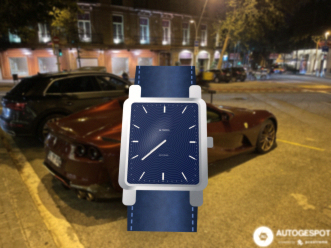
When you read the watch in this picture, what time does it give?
7:38
